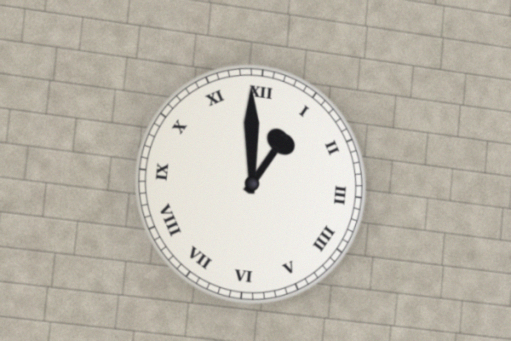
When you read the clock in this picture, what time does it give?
12:59
